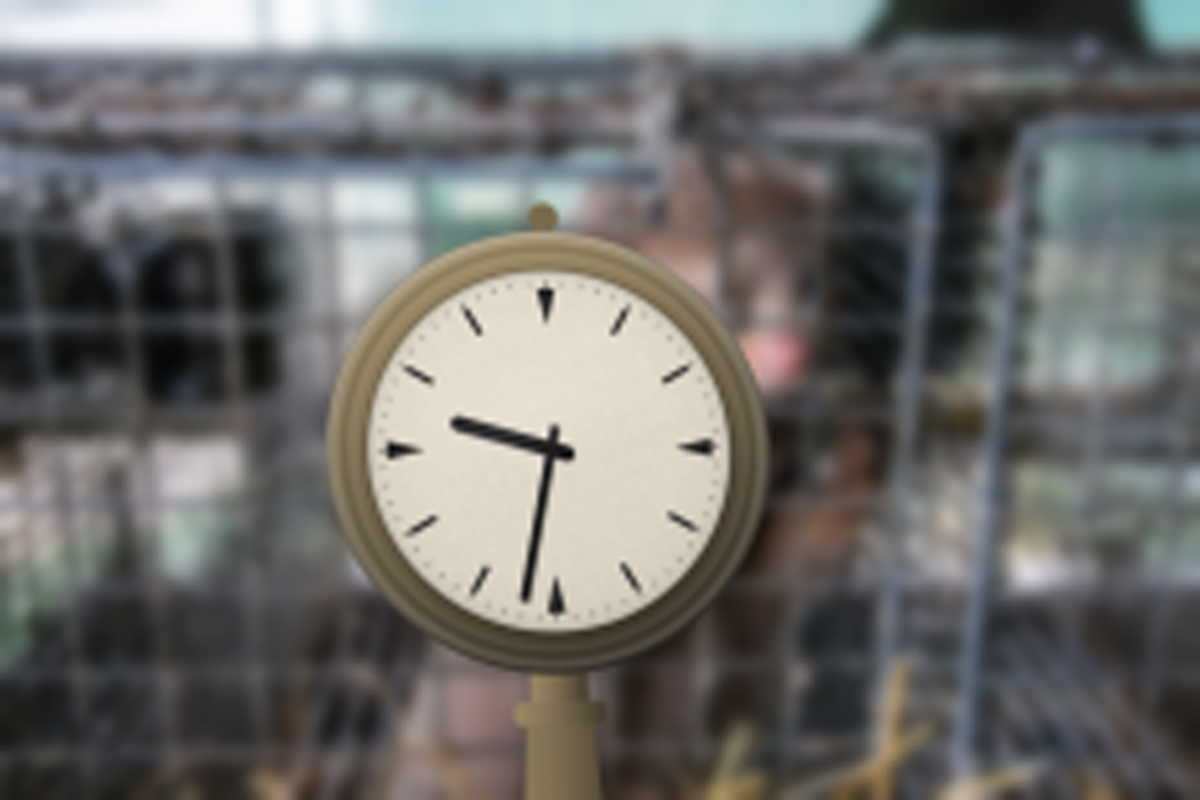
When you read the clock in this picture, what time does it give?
9:32
